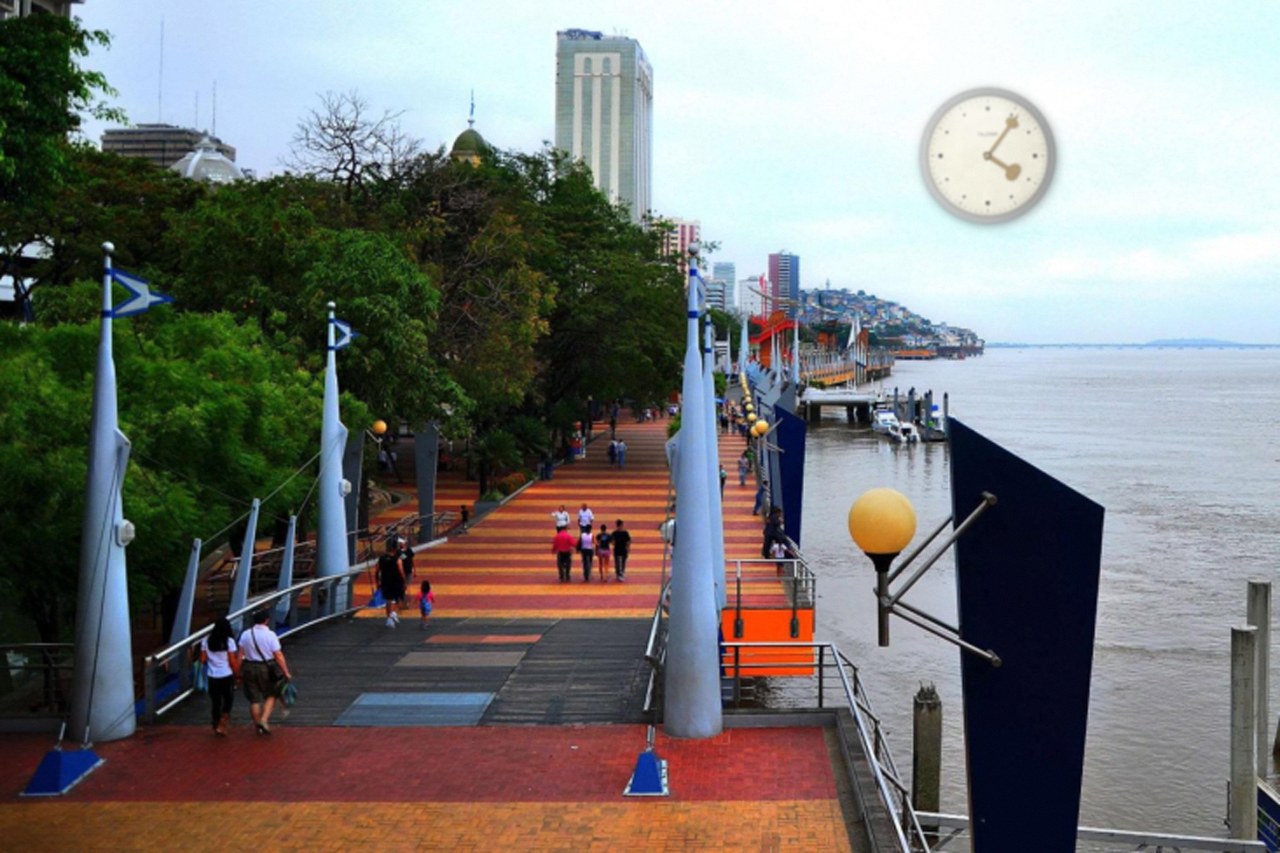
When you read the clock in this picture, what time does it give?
4:06
